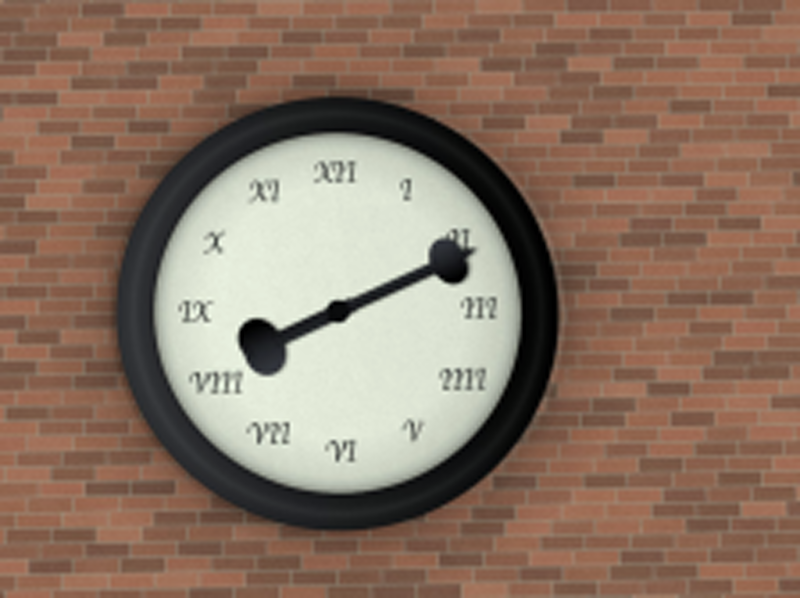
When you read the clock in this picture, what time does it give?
8:11
